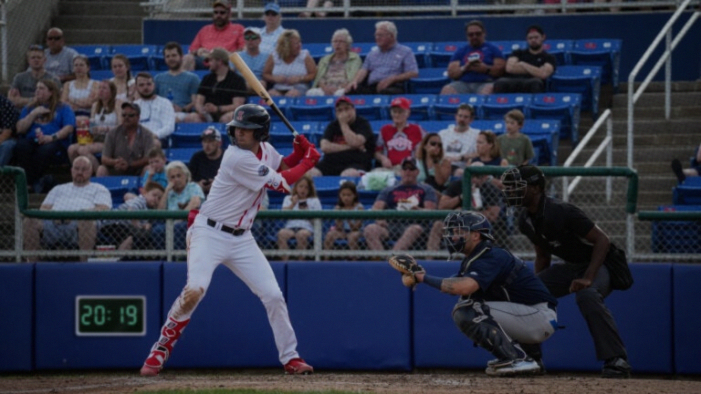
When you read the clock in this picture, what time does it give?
20:19
